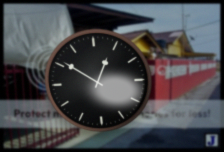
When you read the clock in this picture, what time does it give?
12:51
